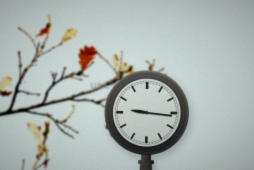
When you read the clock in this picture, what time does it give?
9:16
